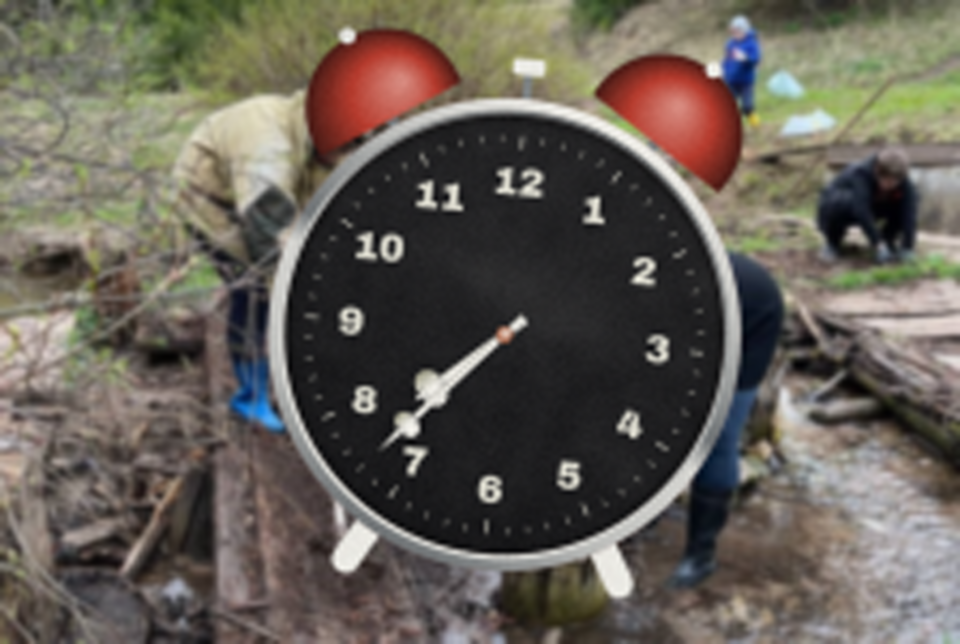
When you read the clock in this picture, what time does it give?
7:37
